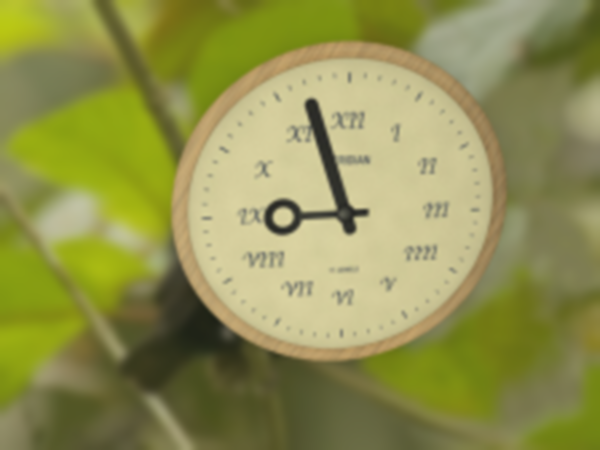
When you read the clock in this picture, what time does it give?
8:57
